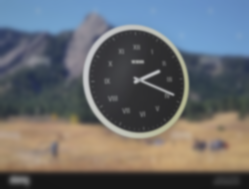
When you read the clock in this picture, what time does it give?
2:19
